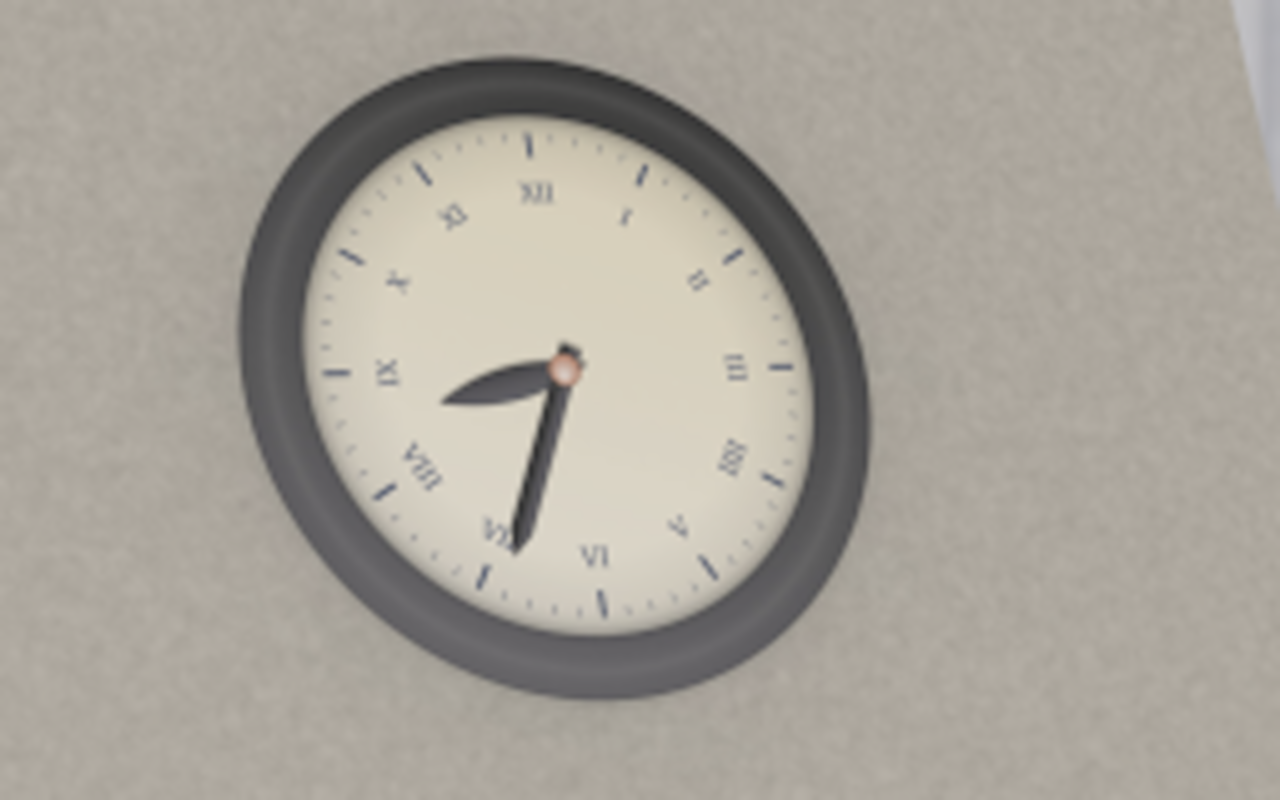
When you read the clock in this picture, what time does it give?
8:34
